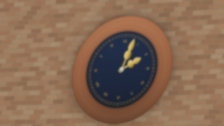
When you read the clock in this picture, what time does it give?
2:03
